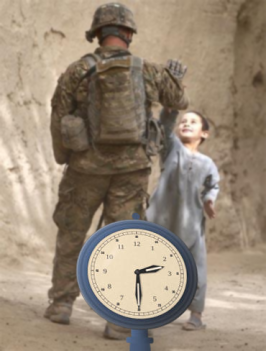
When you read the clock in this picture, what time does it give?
2:30
